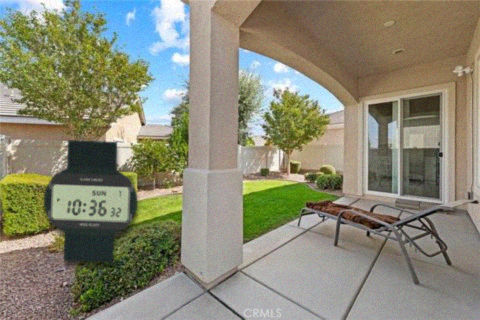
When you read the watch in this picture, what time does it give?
10:36
